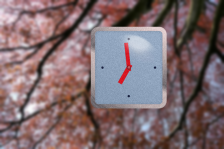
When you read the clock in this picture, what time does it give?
6:59
